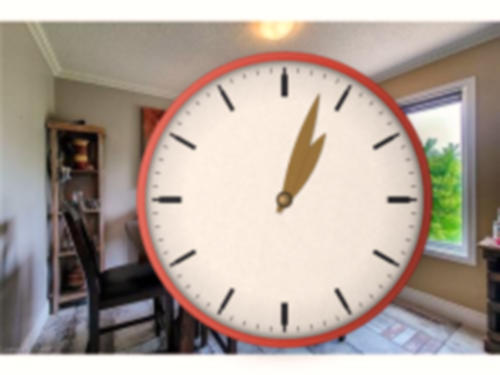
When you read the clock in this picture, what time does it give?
1:03
